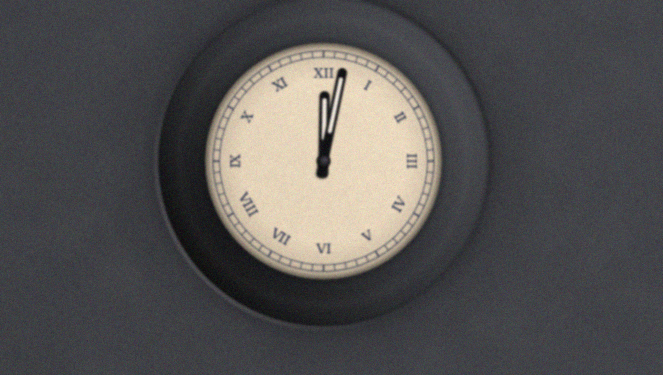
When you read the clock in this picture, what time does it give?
12:02
